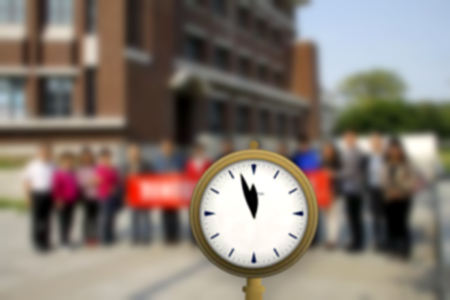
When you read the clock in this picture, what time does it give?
11:57
